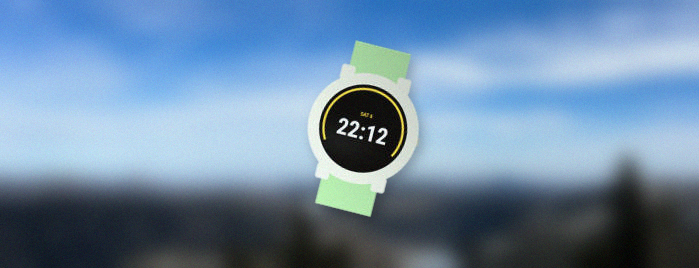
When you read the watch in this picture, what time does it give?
22:12
